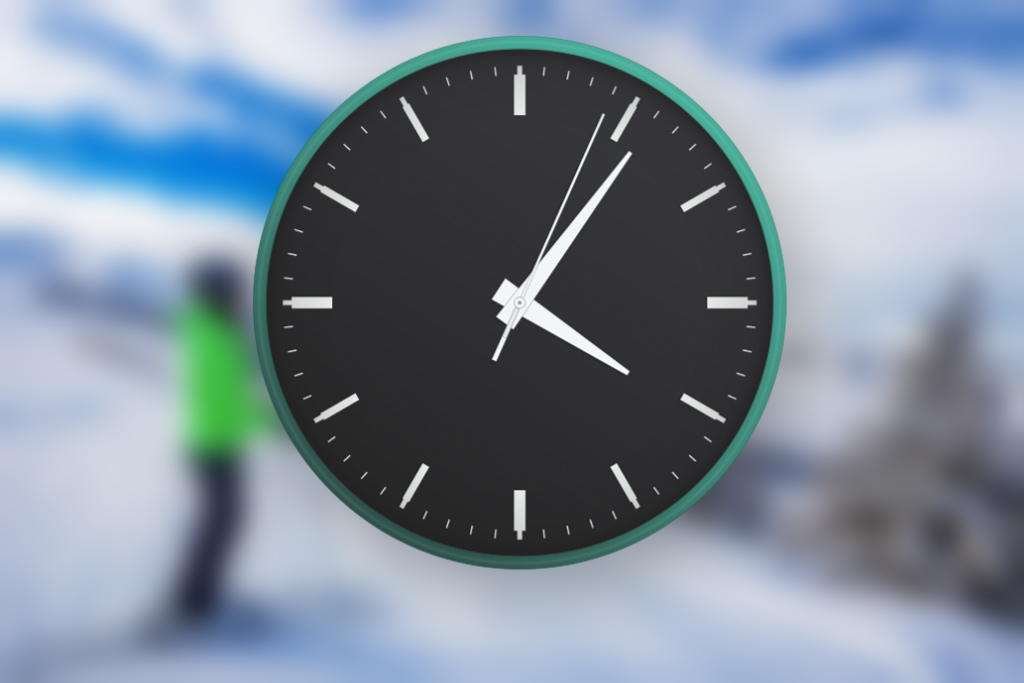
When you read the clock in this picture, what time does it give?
4:06:04
